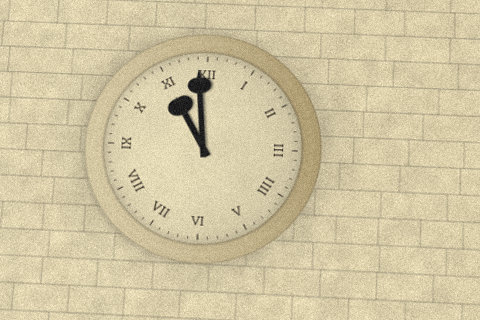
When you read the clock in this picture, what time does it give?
10:59
